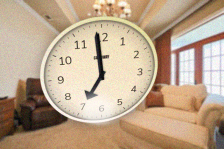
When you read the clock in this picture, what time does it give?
6:59
